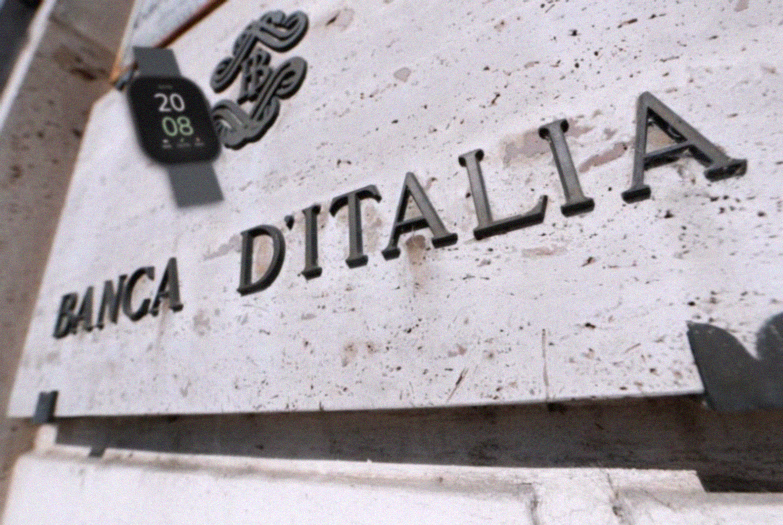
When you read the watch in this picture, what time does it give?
20:08
